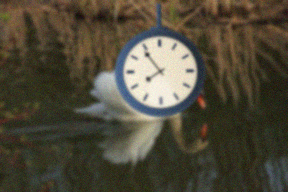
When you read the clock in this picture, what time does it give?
7:54
